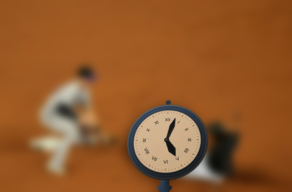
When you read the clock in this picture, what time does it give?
5:03
